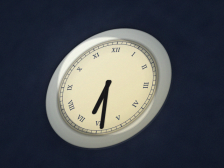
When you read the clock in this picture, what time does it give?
6:29
